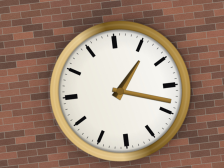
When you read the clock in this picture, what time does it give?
1:18
